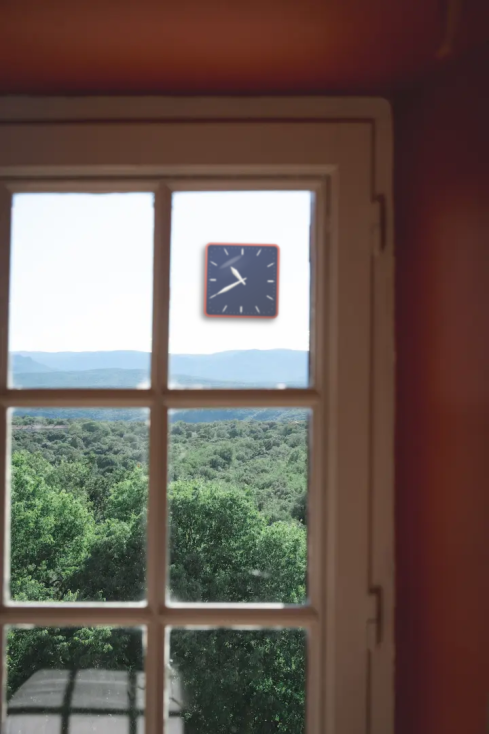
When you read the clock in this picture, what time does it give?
10:40
